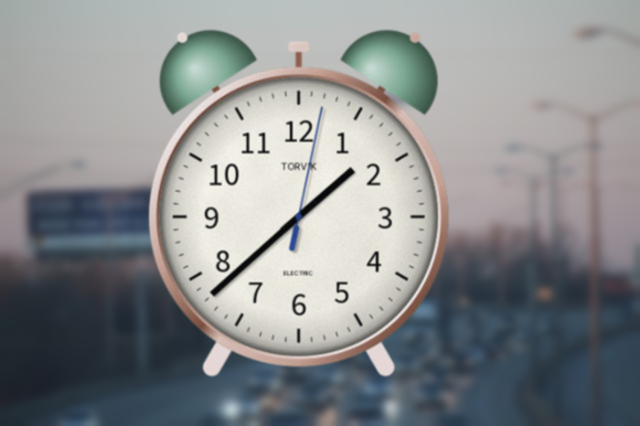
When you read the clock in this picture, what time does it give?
1:38:02
